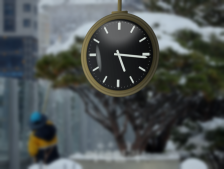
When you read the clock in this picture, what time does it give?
5:16
